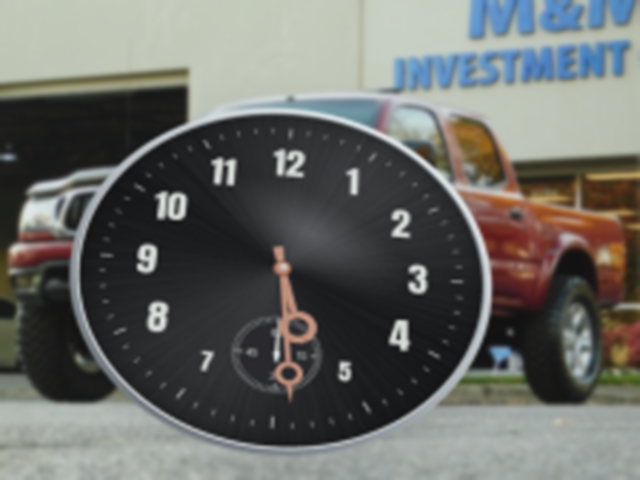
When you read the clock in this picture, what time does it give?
5:29
